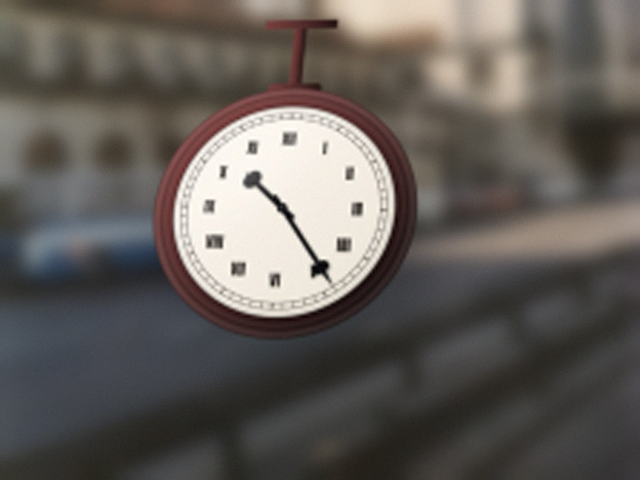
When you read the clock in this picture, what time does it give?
10:24
